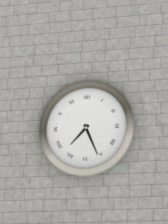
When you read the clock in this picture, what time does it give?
7:26
